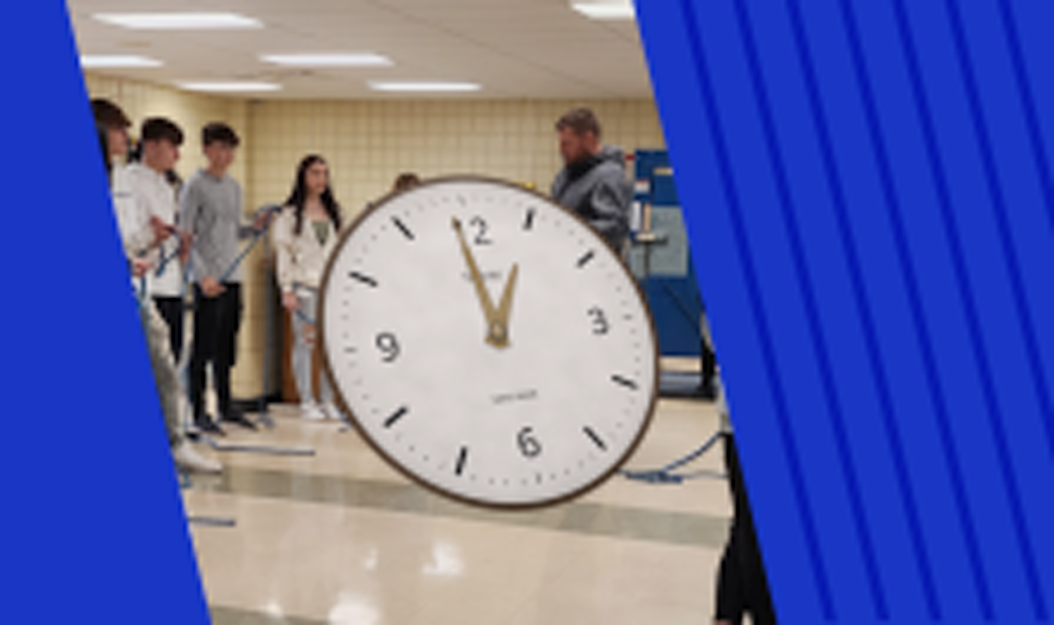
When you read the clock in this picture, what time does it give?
12:59
